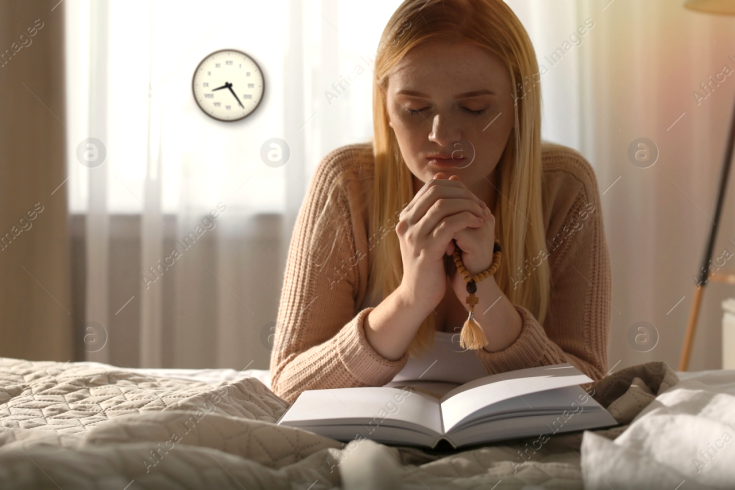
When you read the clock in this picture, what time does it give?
8:24
